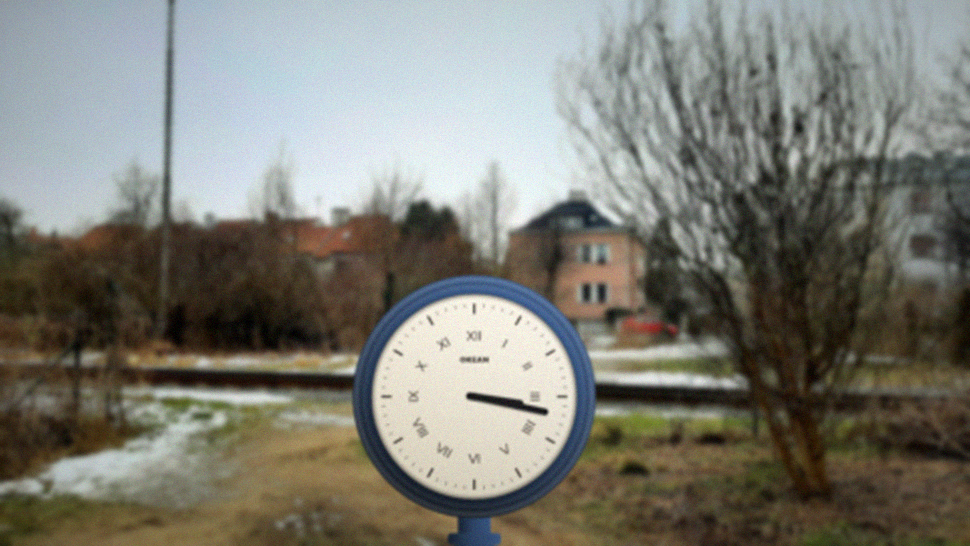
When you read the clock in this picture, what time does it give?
3:17
